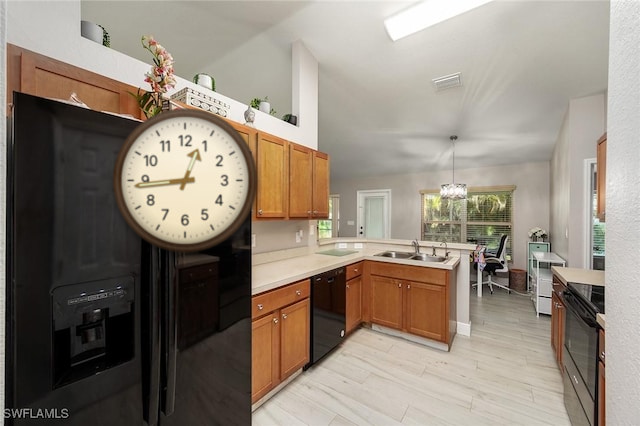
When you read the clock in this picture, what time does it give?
12:44
